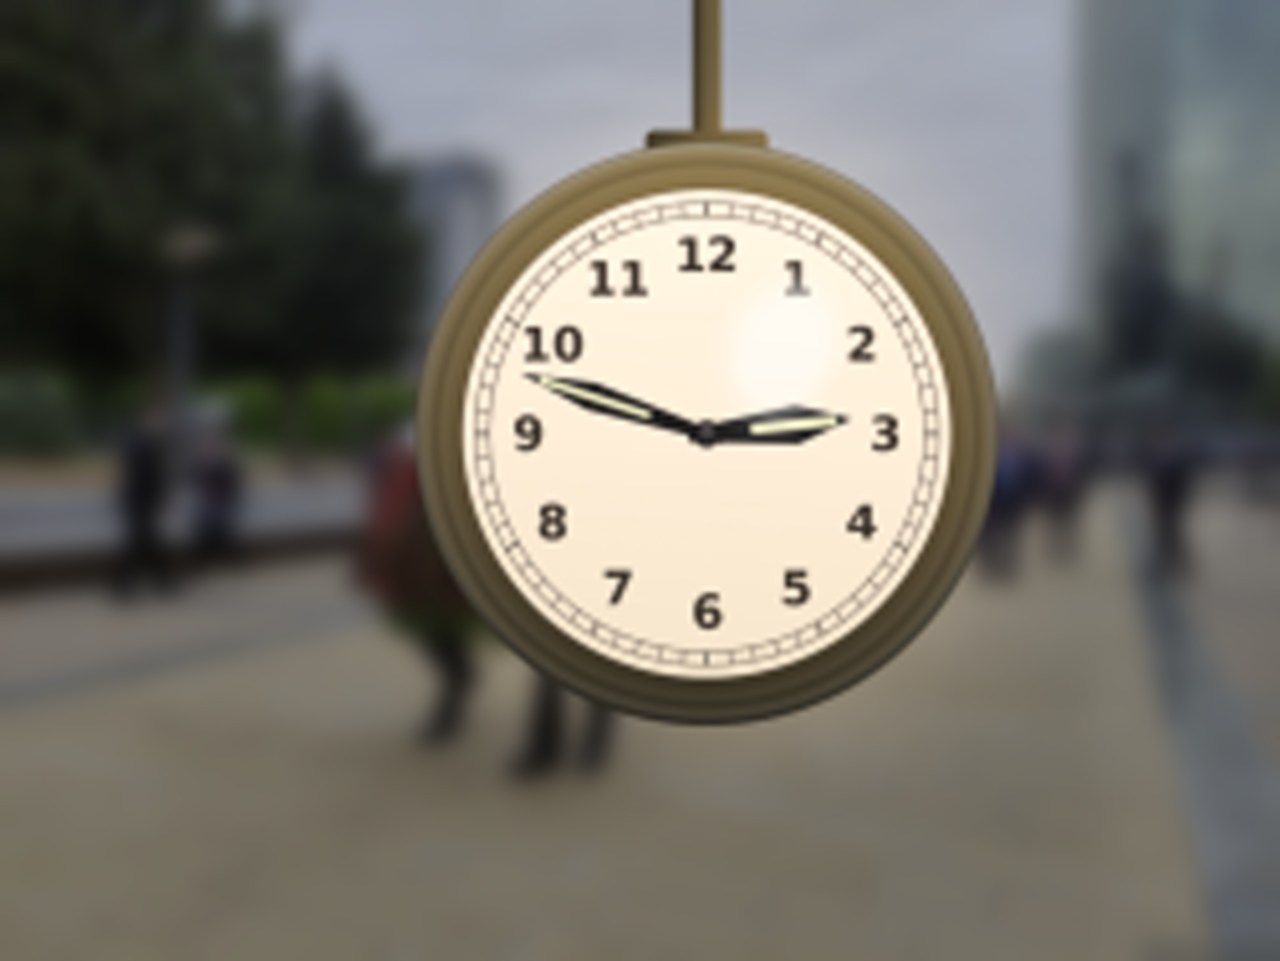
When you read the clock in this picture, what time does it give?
2:48
